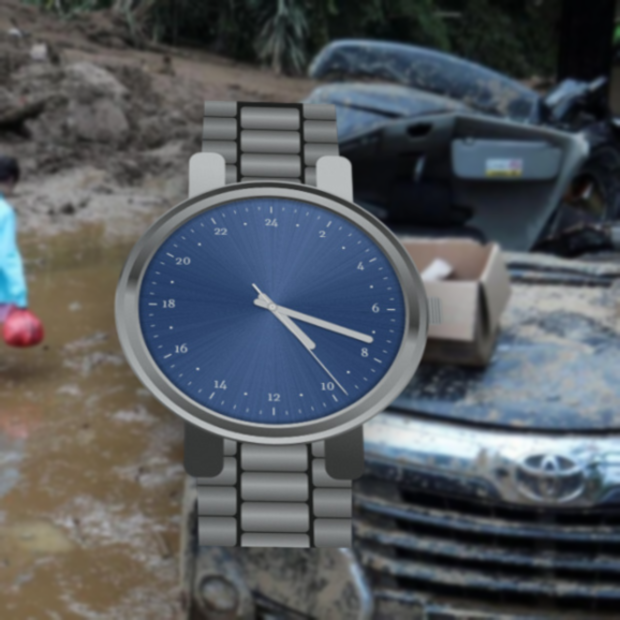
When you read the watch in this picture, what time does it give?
9:18:24
